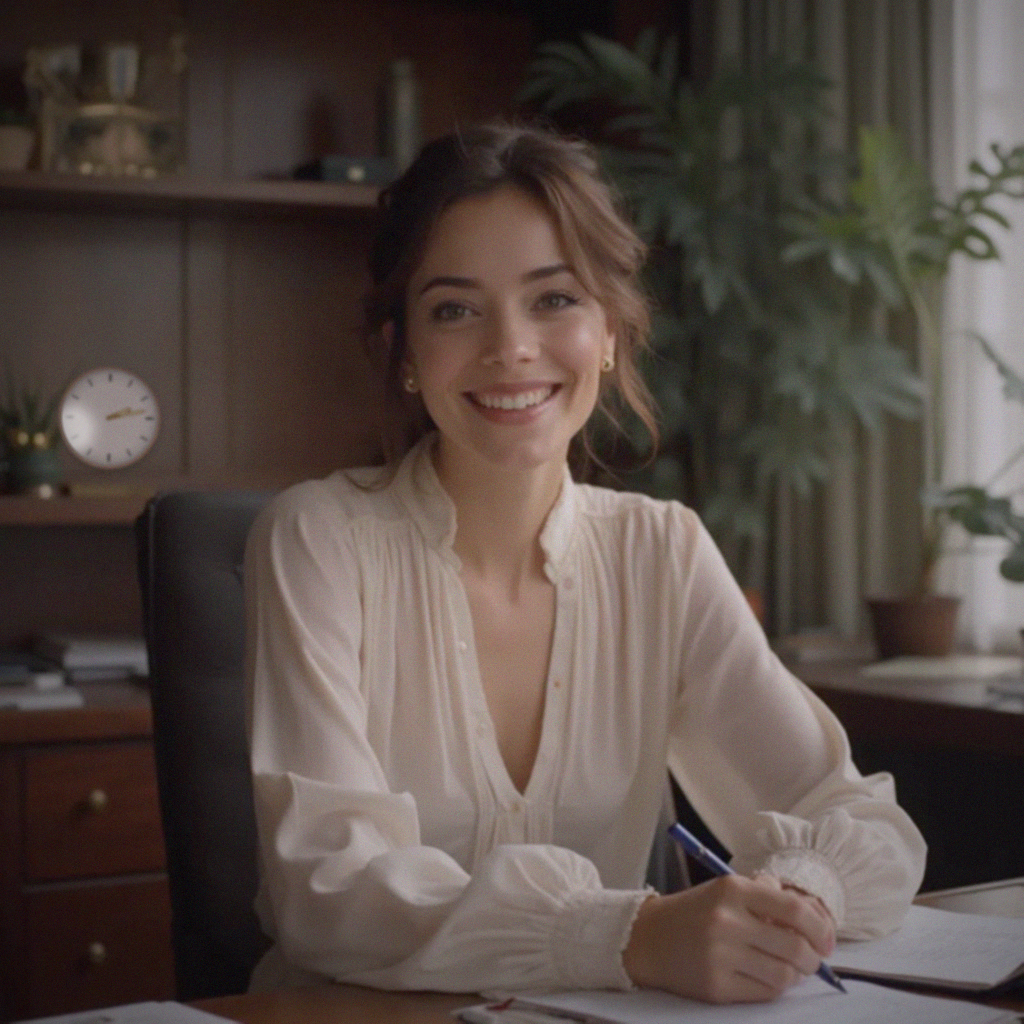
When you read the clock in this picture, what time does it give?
2:13
